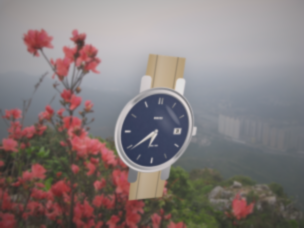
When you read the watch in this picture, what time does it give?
6:39
